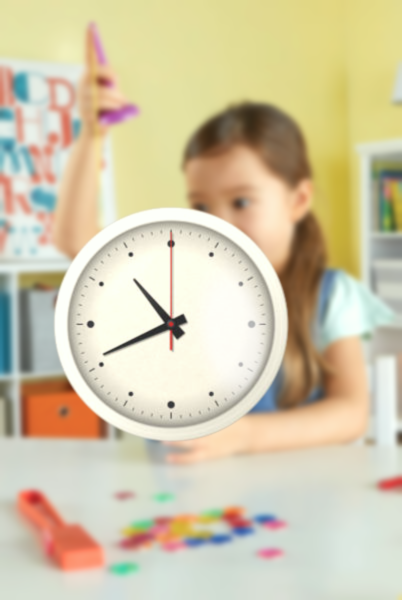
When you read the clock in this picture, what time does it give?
10:41:00
